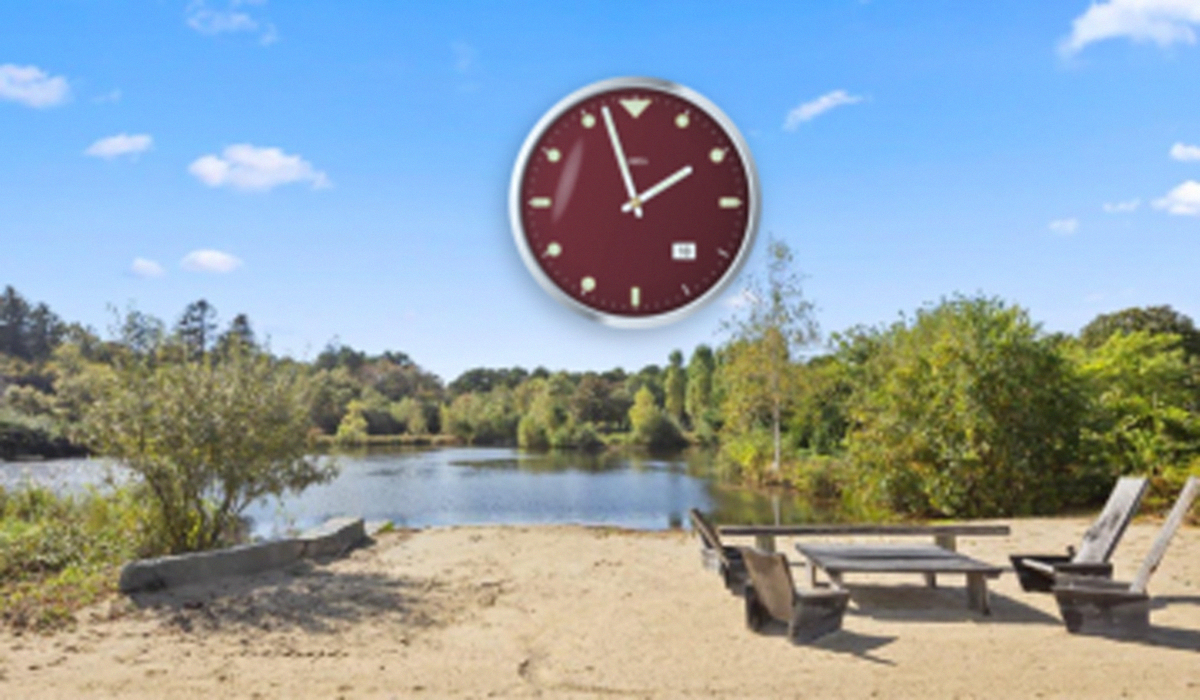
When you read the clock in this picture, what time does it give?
1:57
